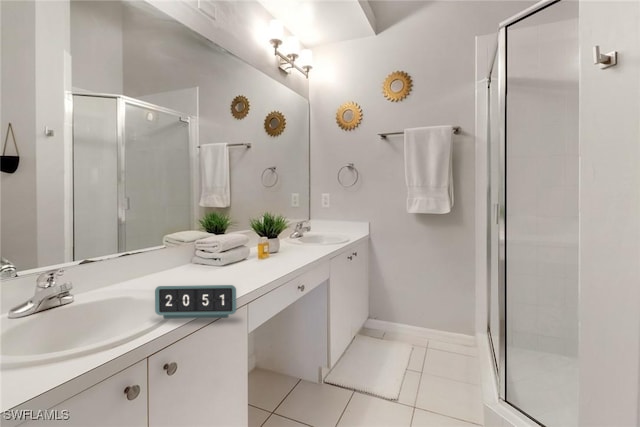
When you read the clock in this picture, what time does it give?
20:51
